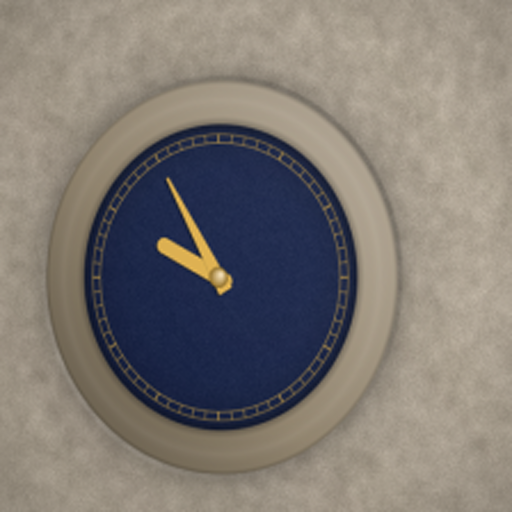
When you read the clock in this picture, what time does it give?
9:55
